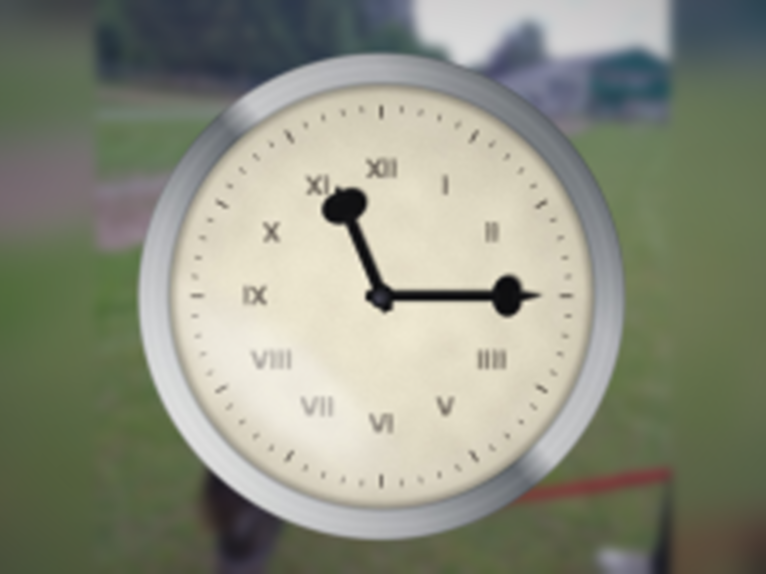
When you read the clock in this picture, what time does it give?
11:15
